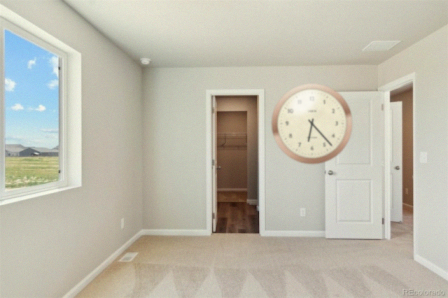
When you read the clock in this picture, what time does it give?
6:23
